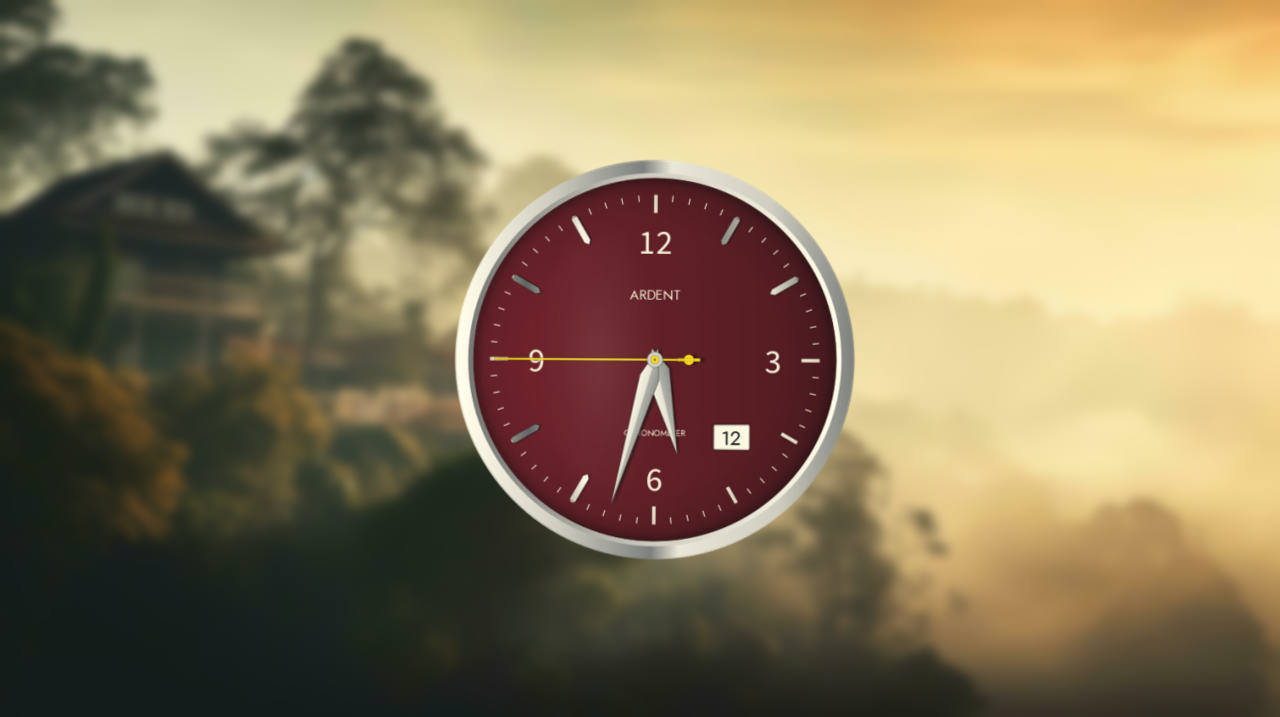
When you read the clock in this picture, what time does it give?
5:32:45
